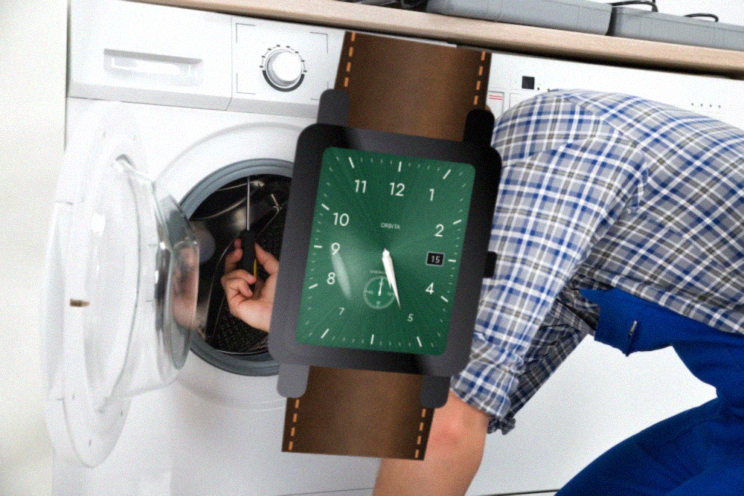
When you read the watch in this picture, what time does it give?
5:26
